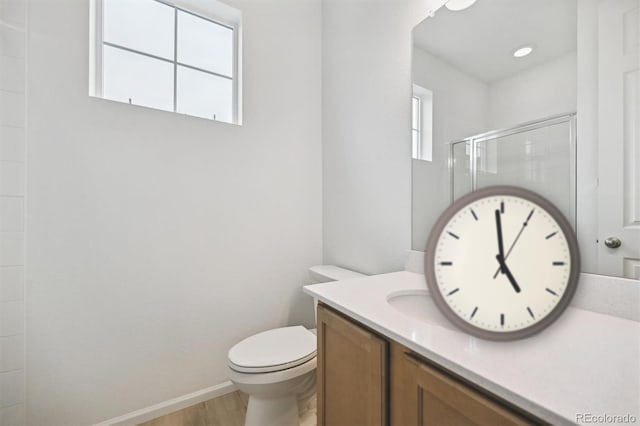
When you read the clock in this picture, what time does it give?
4:59:05
